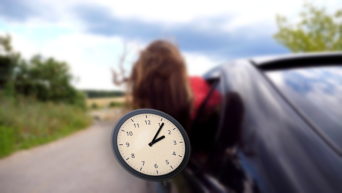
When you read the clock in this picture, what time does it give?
2:06
